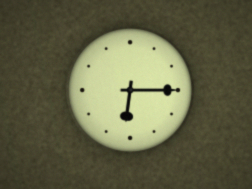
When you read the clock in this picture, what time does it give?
6:15
